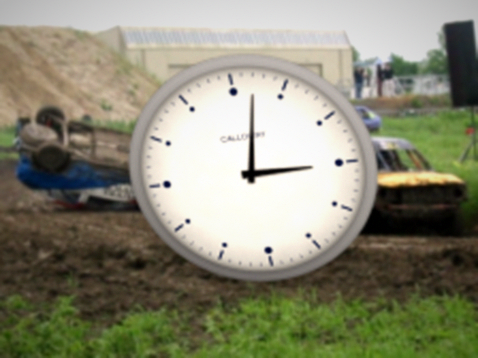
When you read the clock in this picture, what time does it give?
3:02
